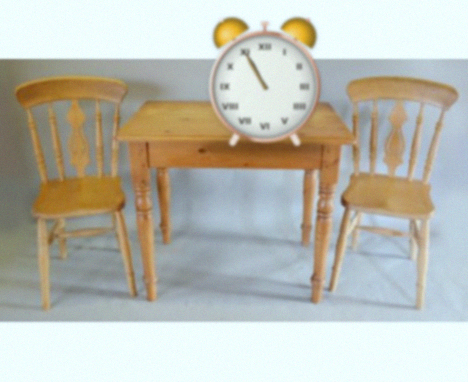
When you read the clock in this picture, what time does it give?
10:55
